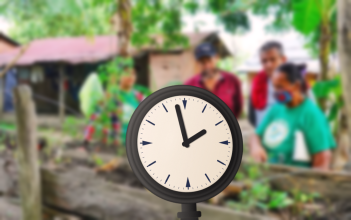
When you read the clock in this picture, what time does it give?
1:58
